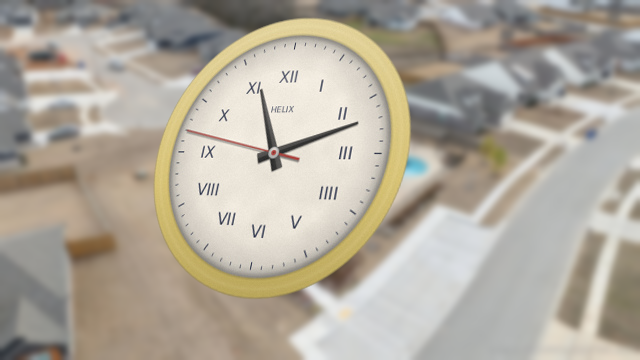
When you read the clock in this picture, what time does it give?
11:11:47
